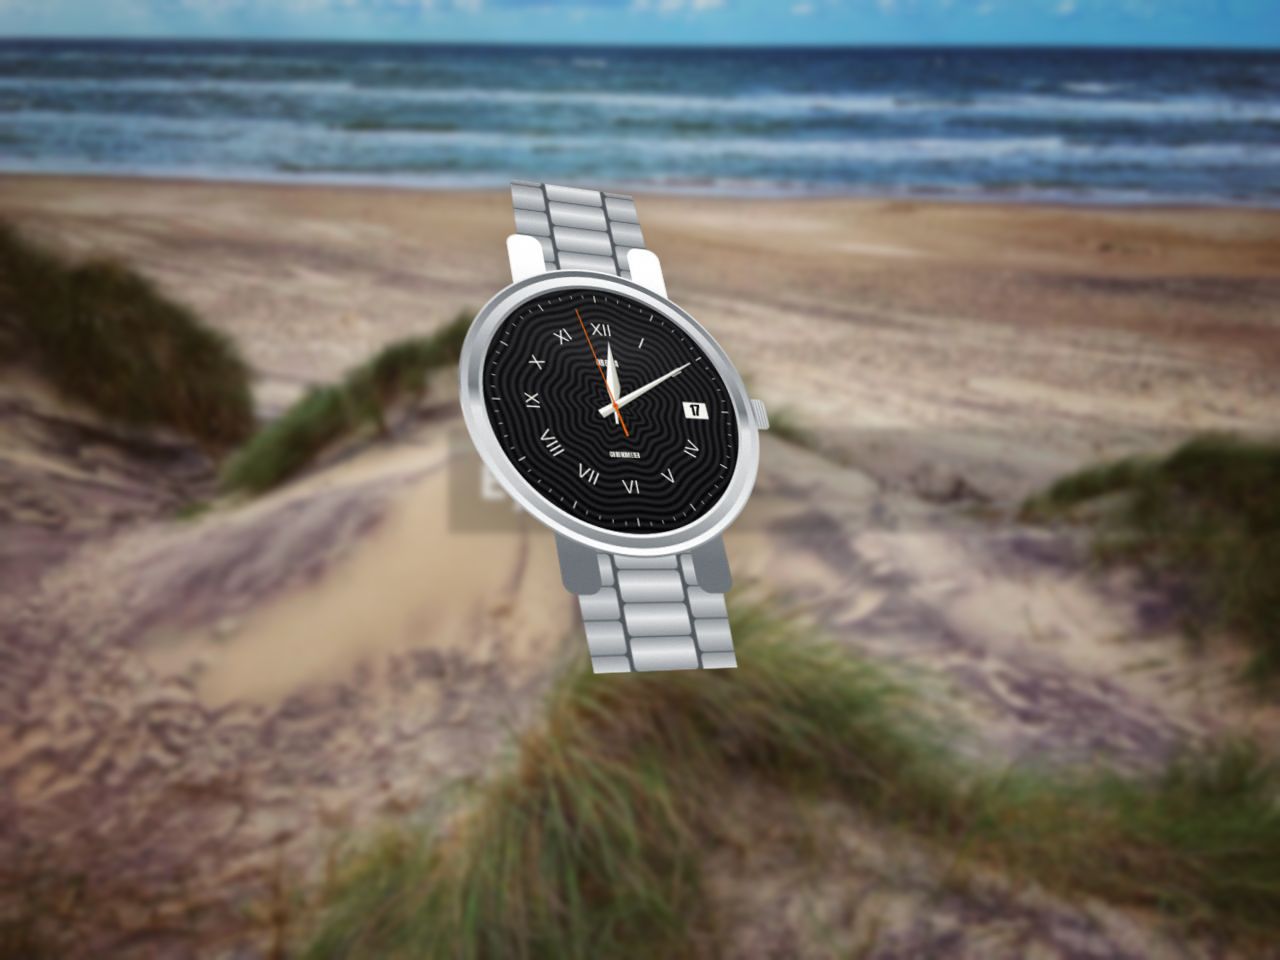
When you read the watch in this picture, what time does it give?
12:09:58
